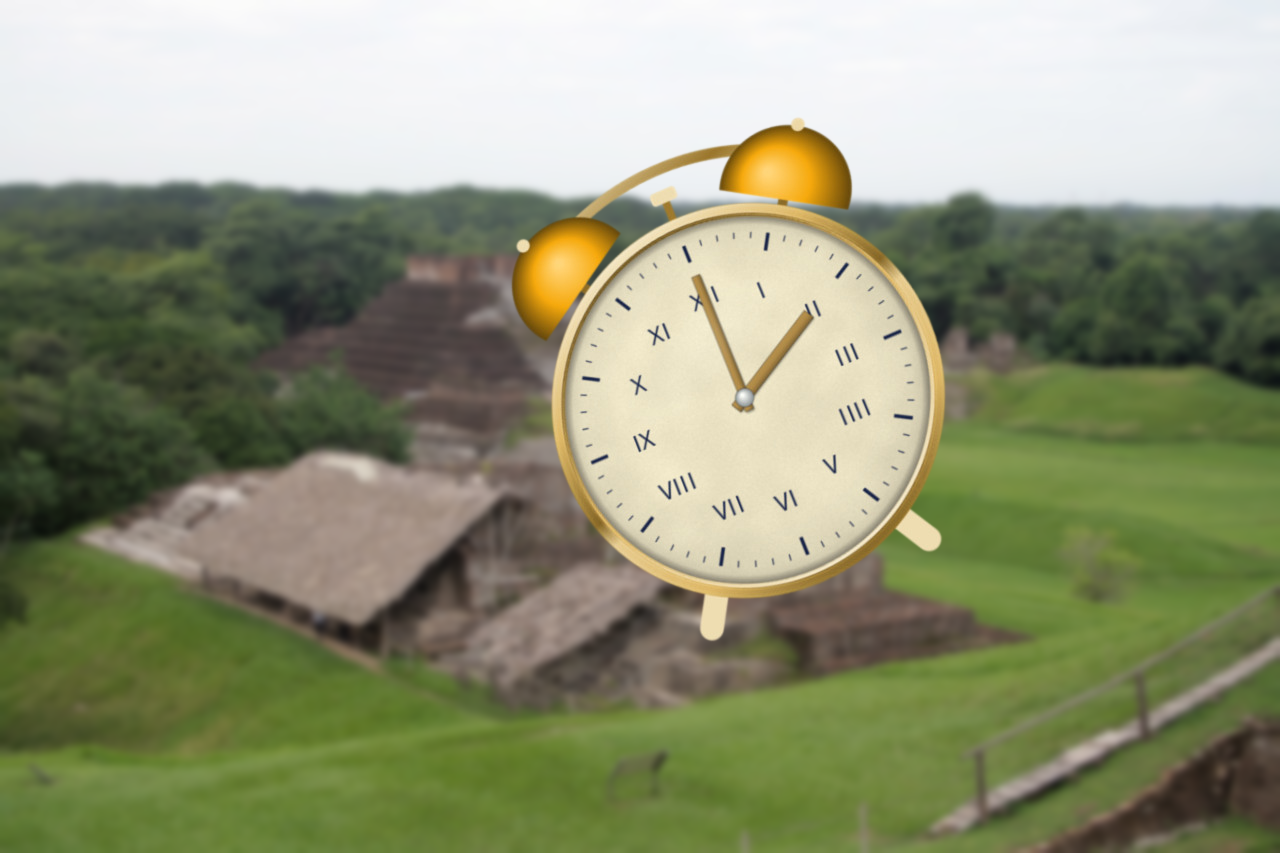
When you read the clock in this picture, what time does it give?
2:00
